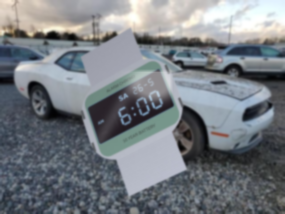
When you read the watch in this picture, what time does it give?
6:00
